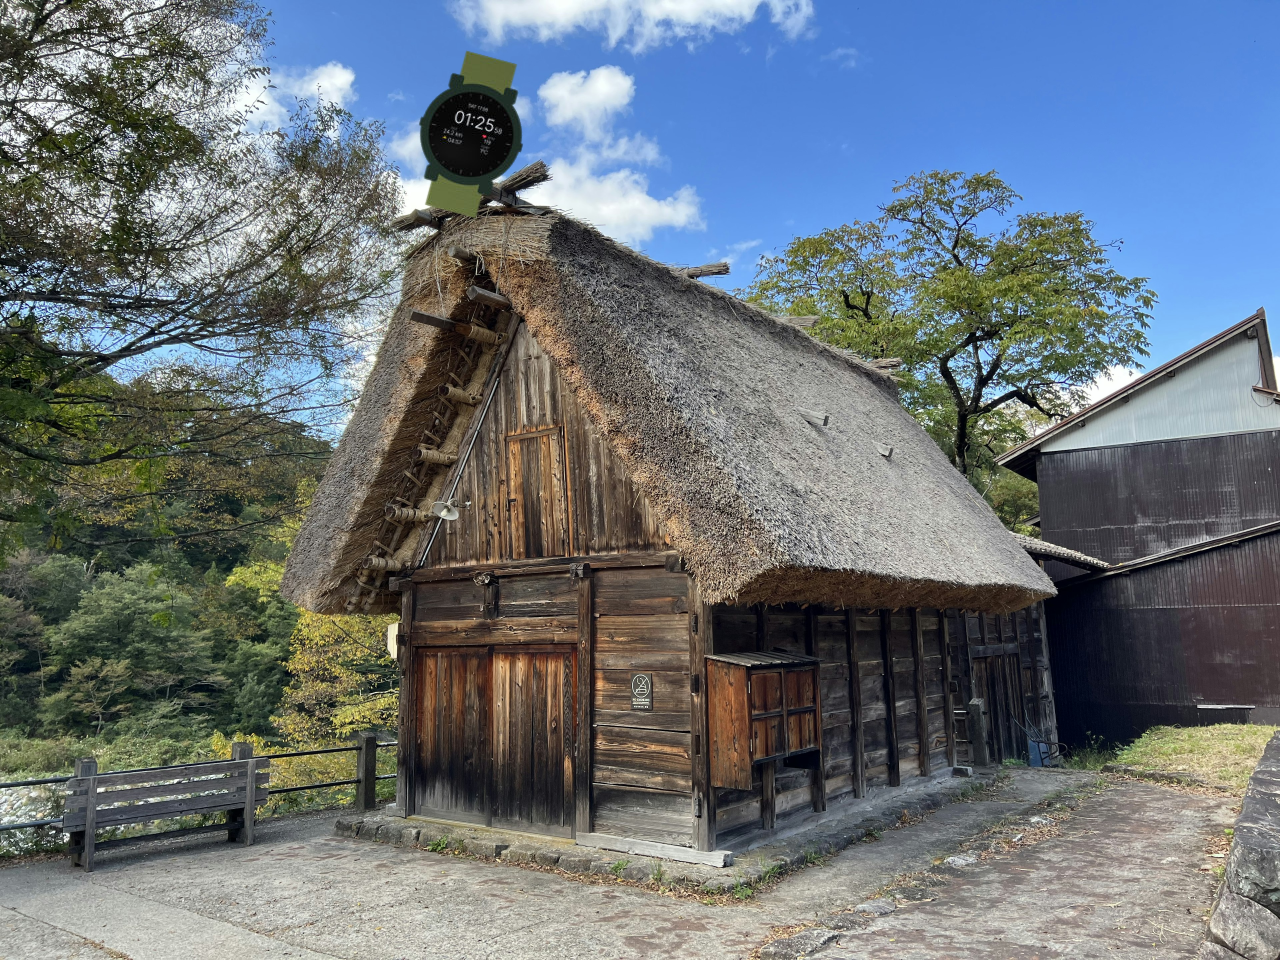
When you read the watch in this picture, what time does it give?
1:25
